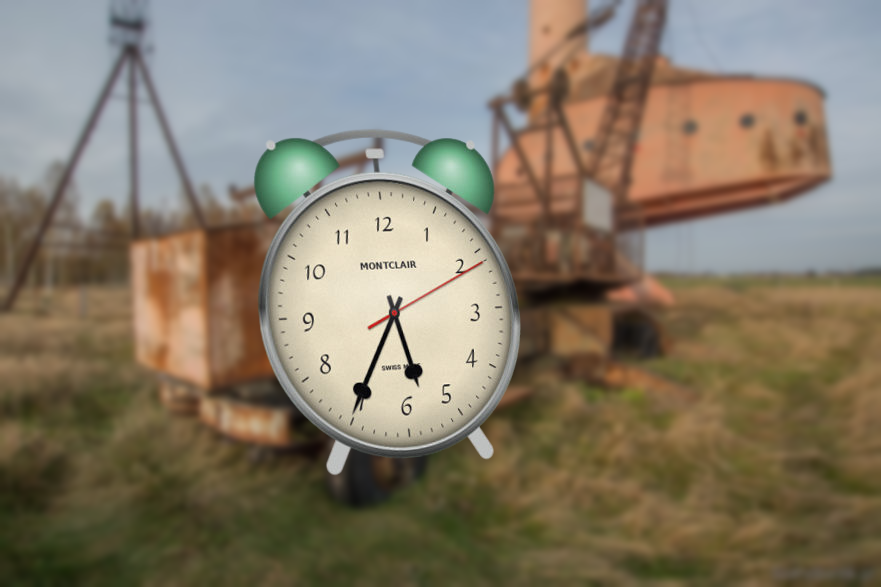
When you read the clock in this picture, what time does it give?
5:35:11
